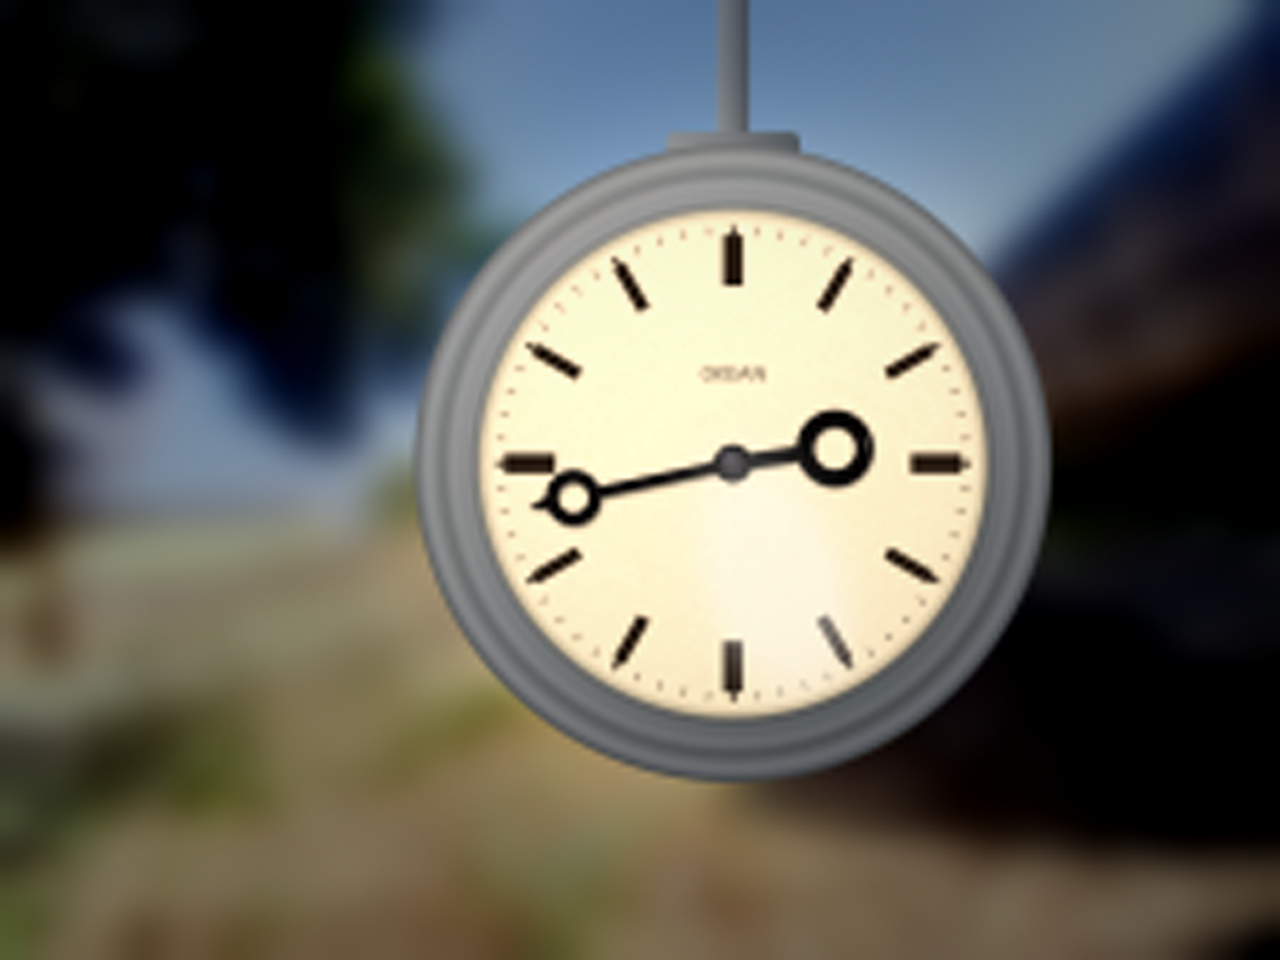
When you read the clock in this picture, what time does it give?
2:43
